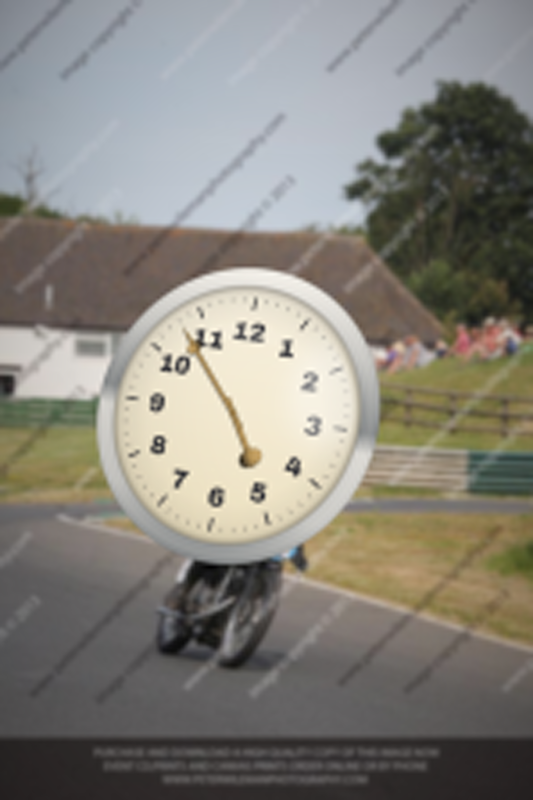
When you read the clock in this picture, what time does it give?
4:53
